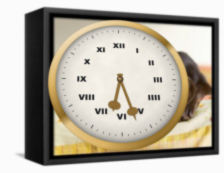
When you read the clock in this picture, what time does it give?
6:27
